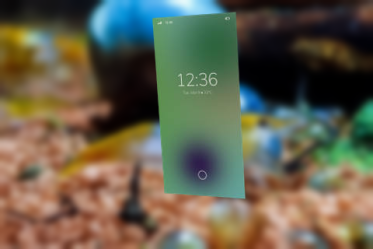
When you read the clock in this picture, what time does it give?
12:36
